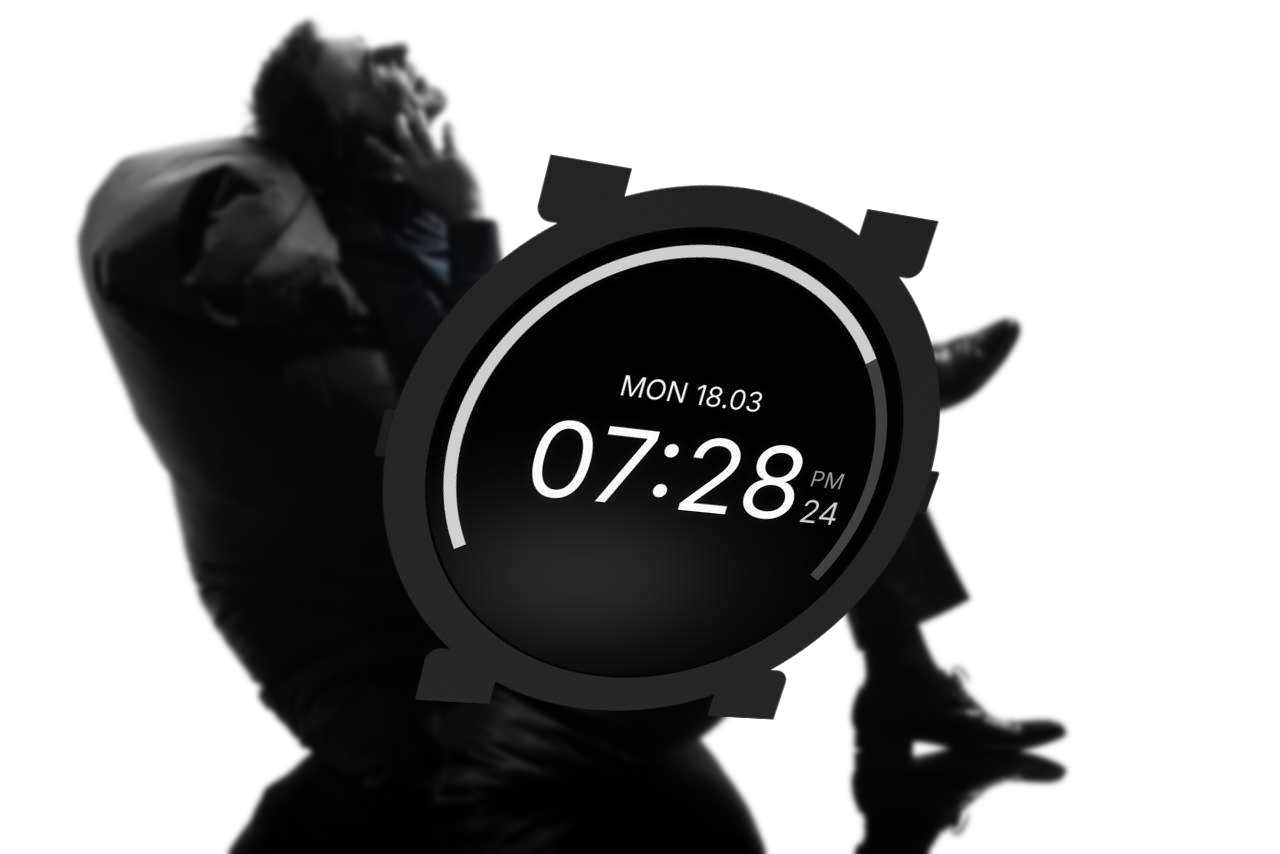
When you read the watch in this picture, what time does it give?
7:28:24
